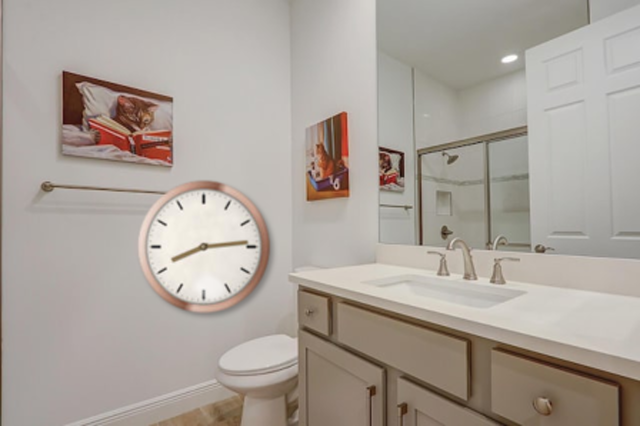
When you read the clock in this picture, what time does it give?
8:14
